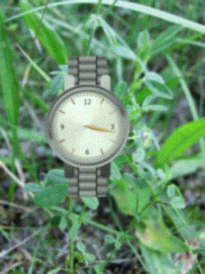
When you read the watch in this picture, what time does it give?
3:17
